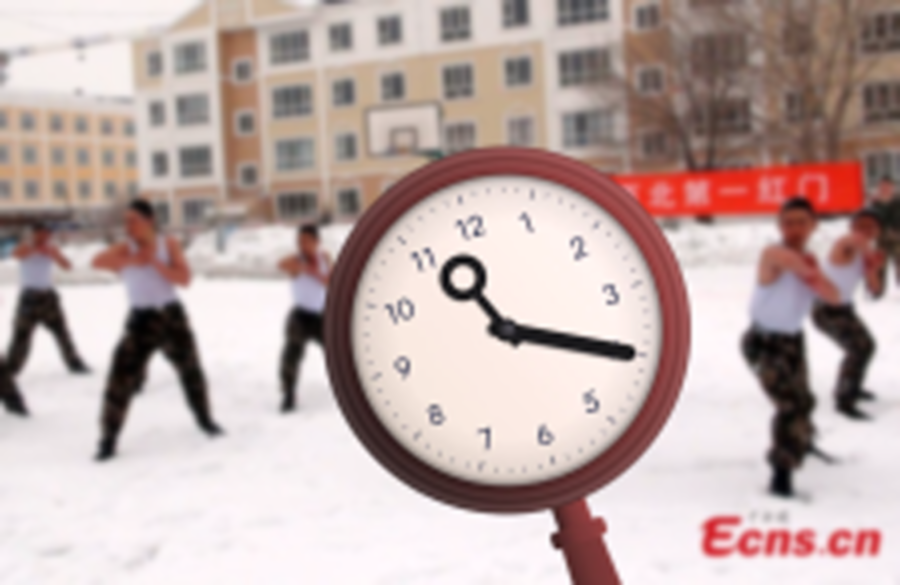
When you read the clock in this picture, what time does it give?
11:20
